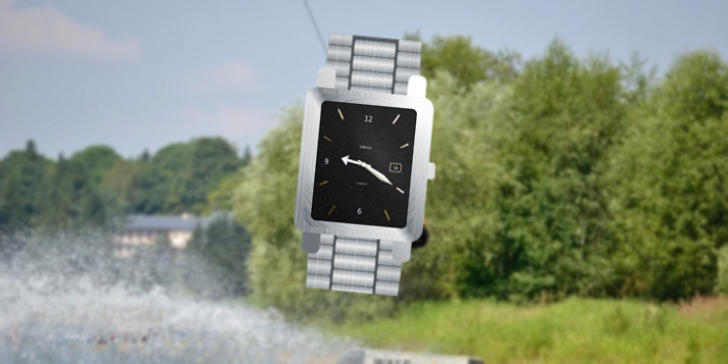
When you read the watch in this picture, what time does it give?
9:20
